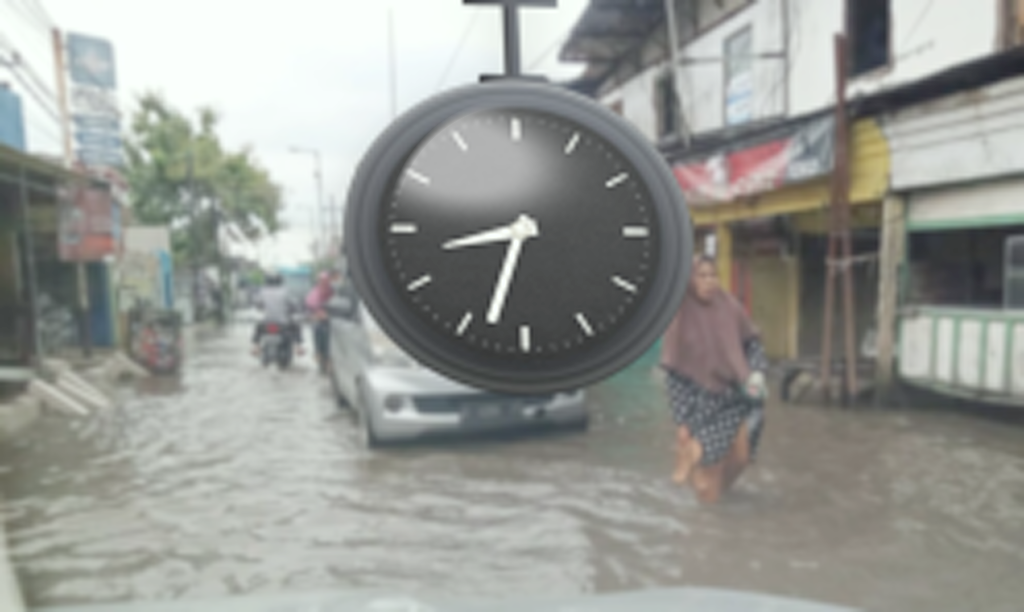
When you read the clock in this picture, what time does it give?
8:33
